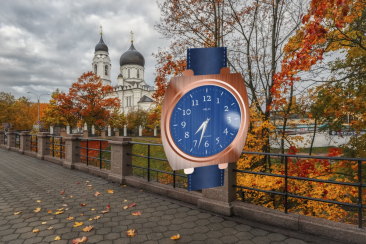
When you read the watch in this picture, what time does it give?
7:33
